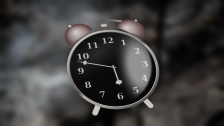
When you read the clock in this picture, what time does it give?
5:48
